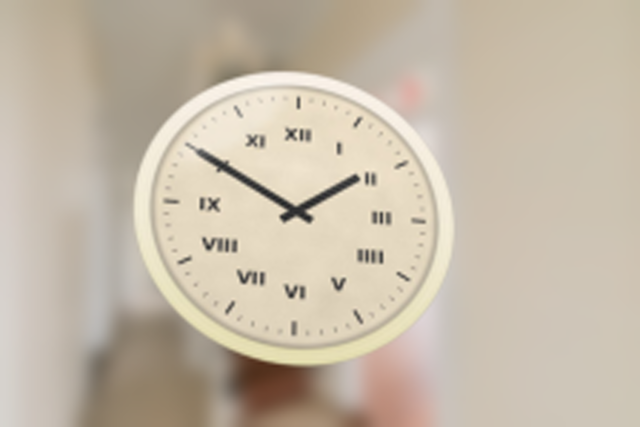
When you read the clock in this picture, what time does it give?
1:50
